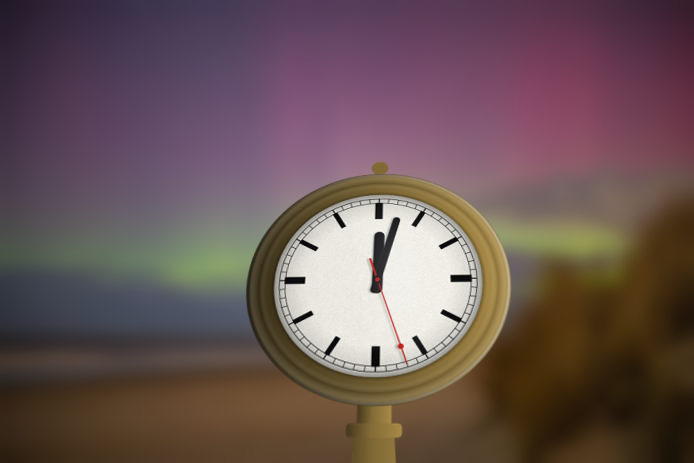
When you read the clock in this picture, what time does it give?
12:02:27
